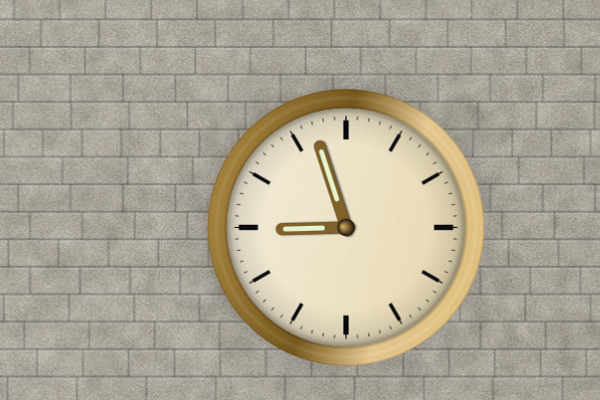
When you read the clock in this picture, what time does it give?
8:57
